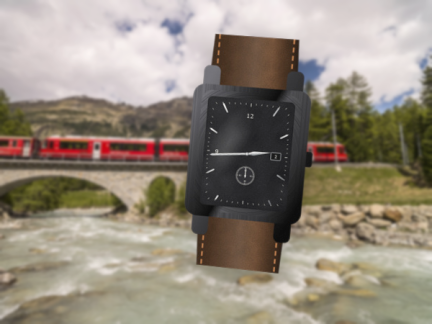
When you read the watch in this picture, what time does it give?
2:44
